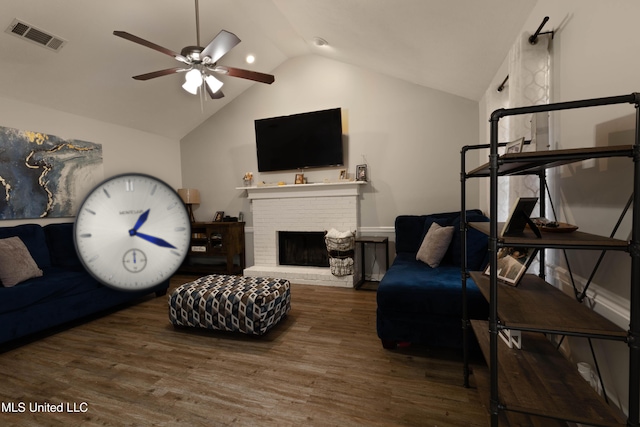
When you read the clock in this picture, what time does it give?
1:19
